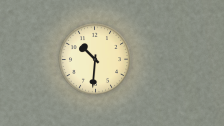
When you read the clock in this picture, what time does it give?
10:31
